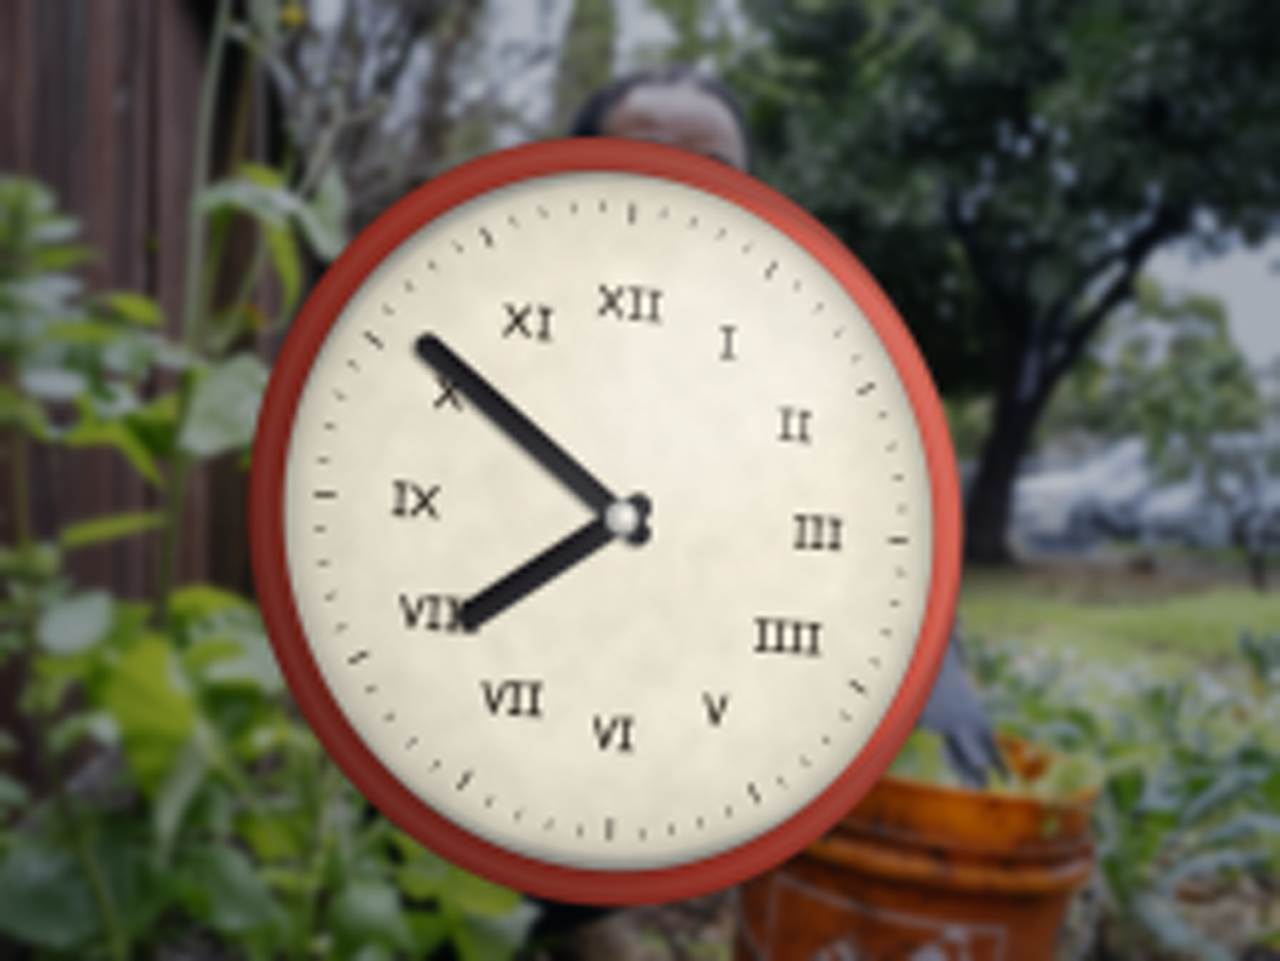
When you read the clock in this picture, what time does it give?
7:51
